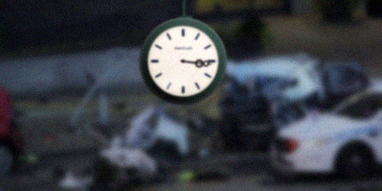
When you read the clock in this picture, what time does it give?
3:16
